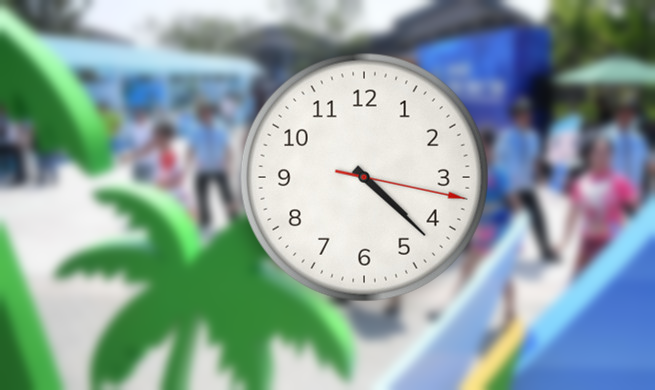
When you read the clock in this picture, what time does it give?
4:22:17
